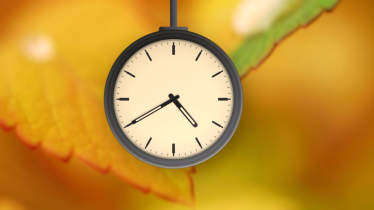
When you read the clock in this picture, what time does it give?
4:40
